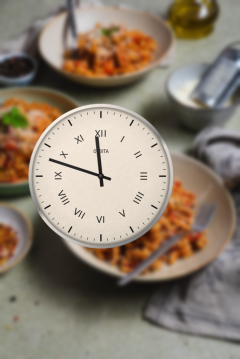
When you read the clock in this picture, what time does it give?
11:48
